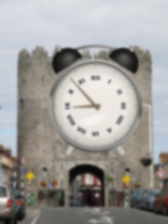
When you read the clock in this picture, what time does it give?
8:53
